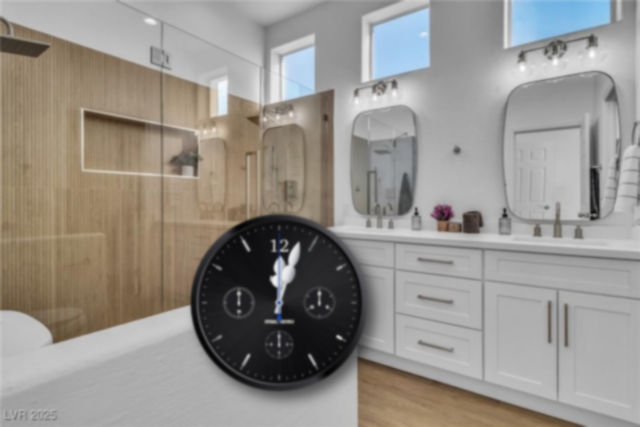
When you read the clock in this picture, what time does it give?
12:03
